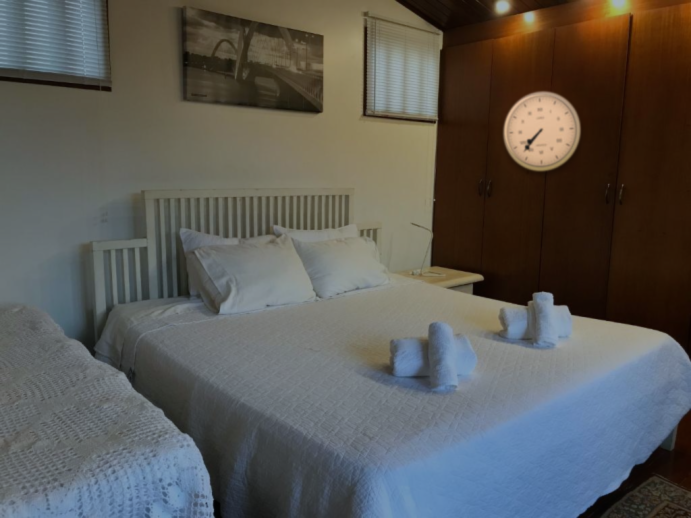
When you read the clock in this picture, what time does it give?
7:37
